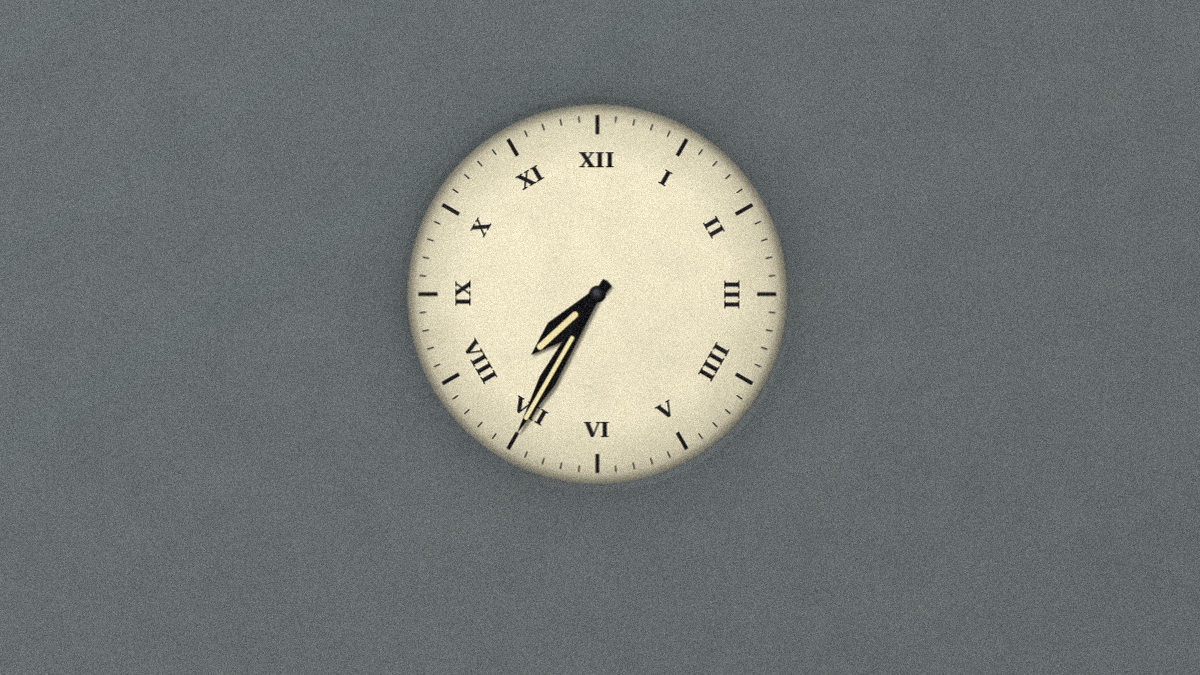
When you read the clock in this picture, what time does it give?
7:35
